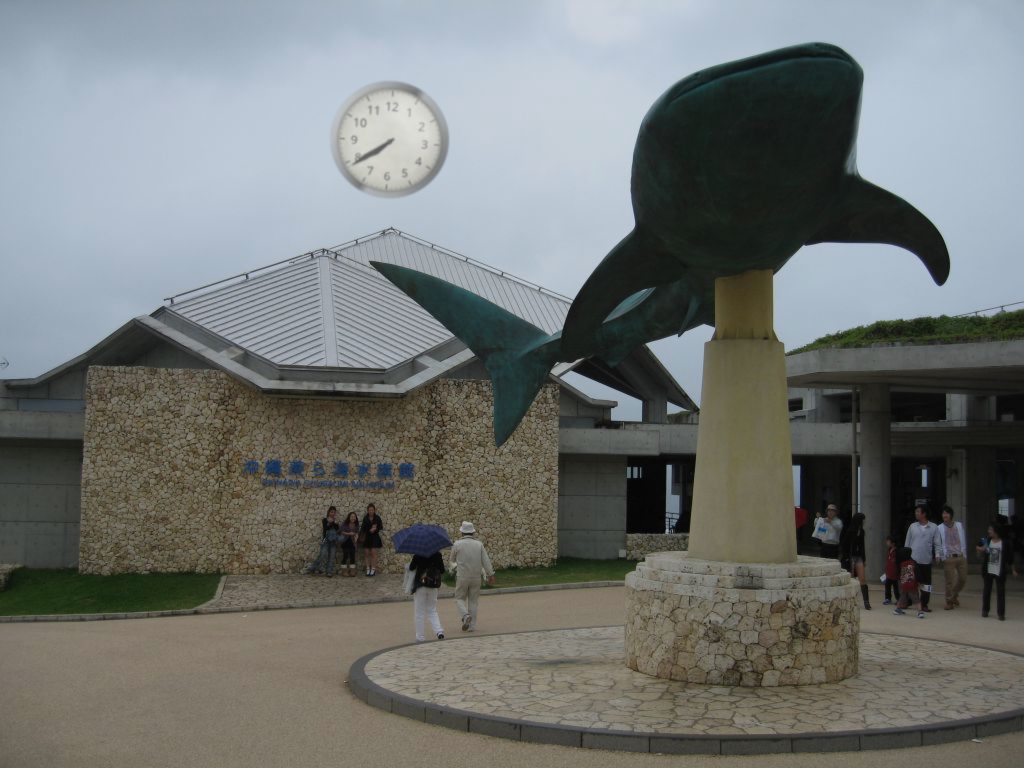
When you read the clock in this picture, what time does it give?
7:39
